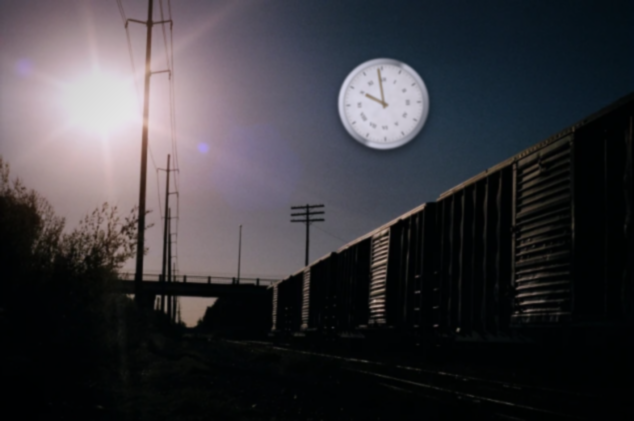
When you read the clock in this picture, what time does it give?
9:59
